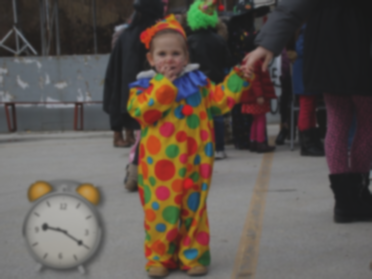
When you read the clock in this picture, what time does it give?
9:20
